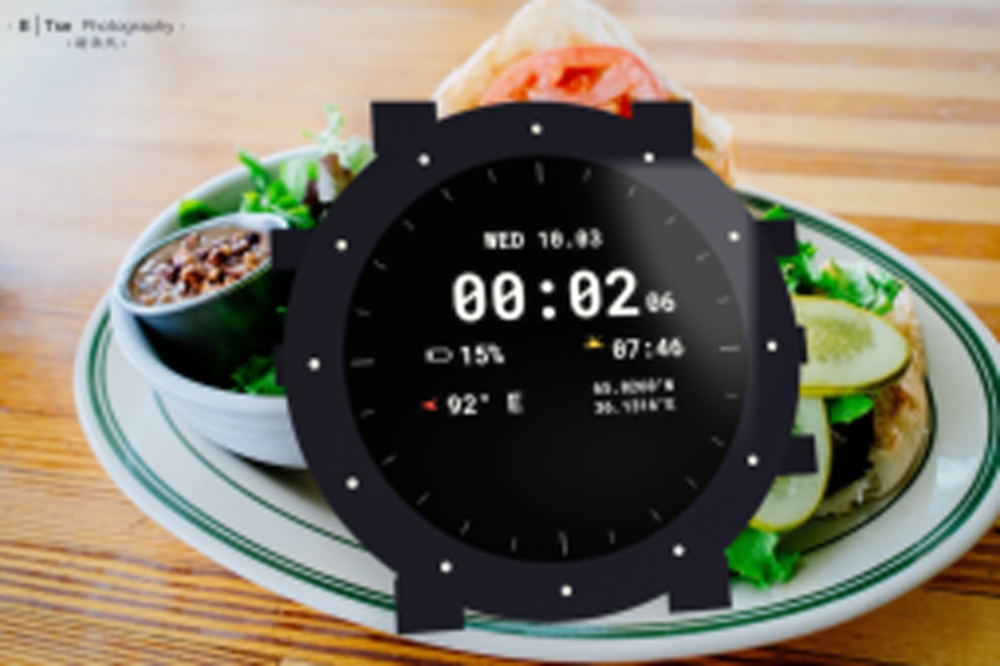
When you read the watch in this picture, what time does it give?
0:02
